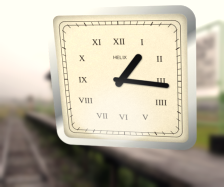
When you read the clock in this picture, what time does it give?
1:16
